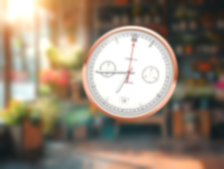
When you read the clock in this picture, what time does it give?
6:44
